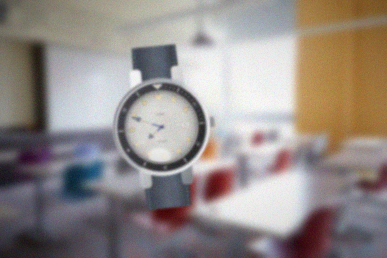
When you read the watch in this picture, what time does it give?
7:49
